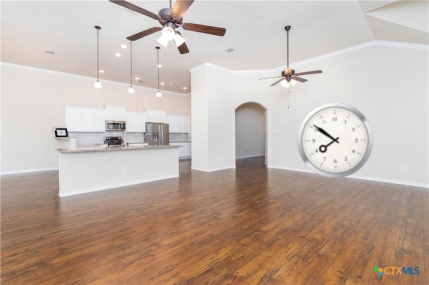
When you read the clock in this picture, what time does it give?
7:51
